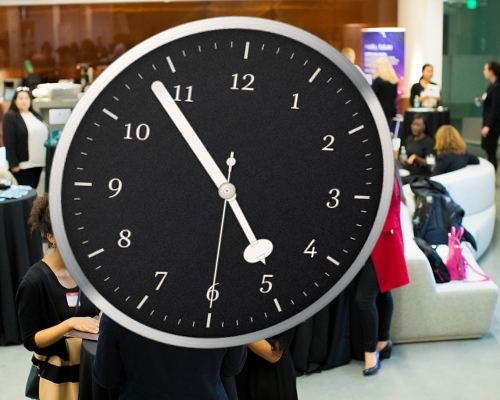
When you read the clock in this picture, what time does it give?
4:53:30
